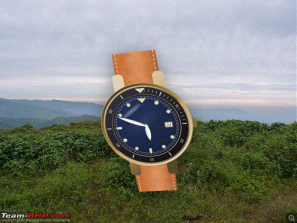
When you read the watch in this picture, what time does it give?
5:49
